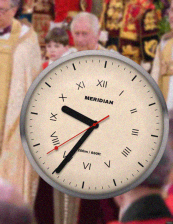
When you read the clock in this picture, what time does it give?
9:34:38
